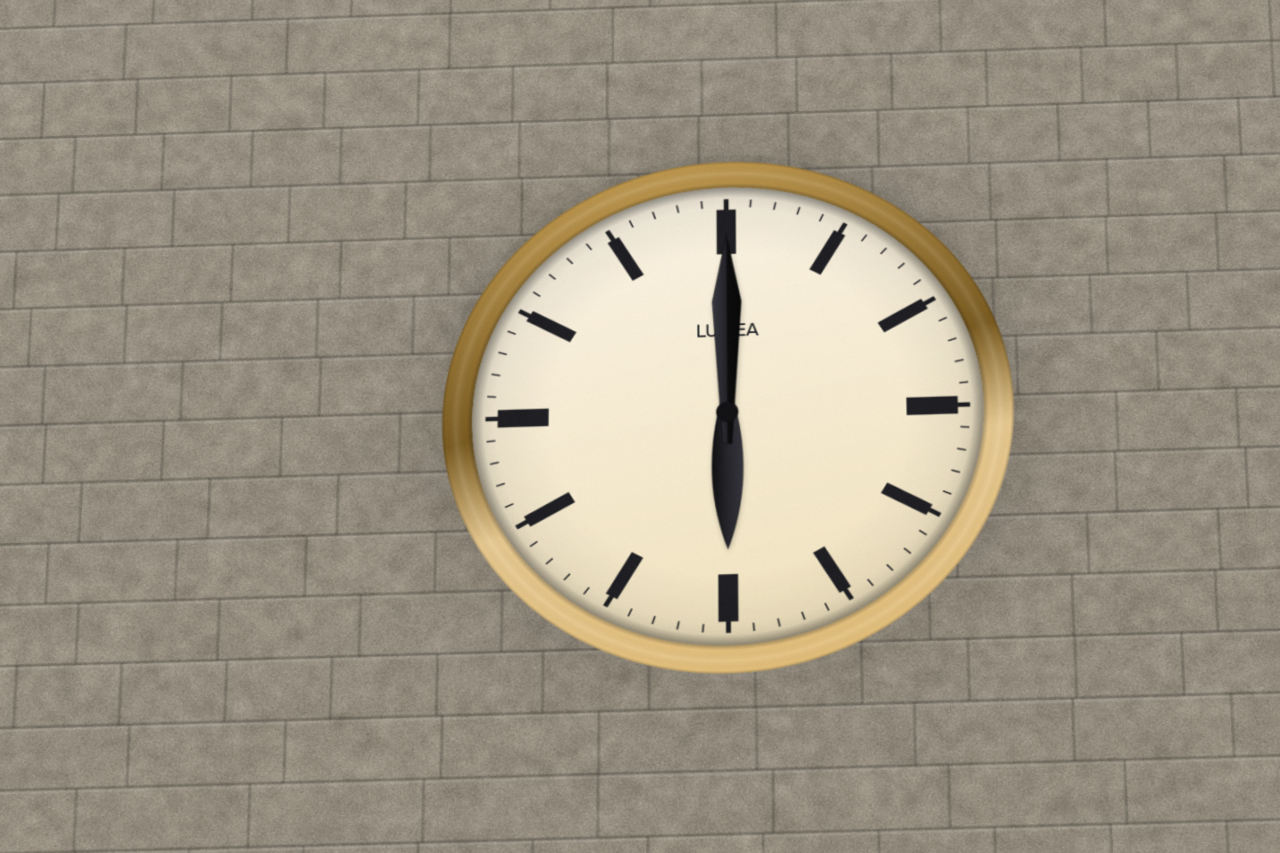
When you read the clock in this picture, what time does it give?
6:00
